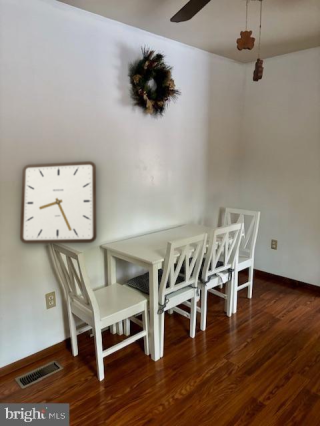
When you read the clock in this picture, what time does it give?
8:26
